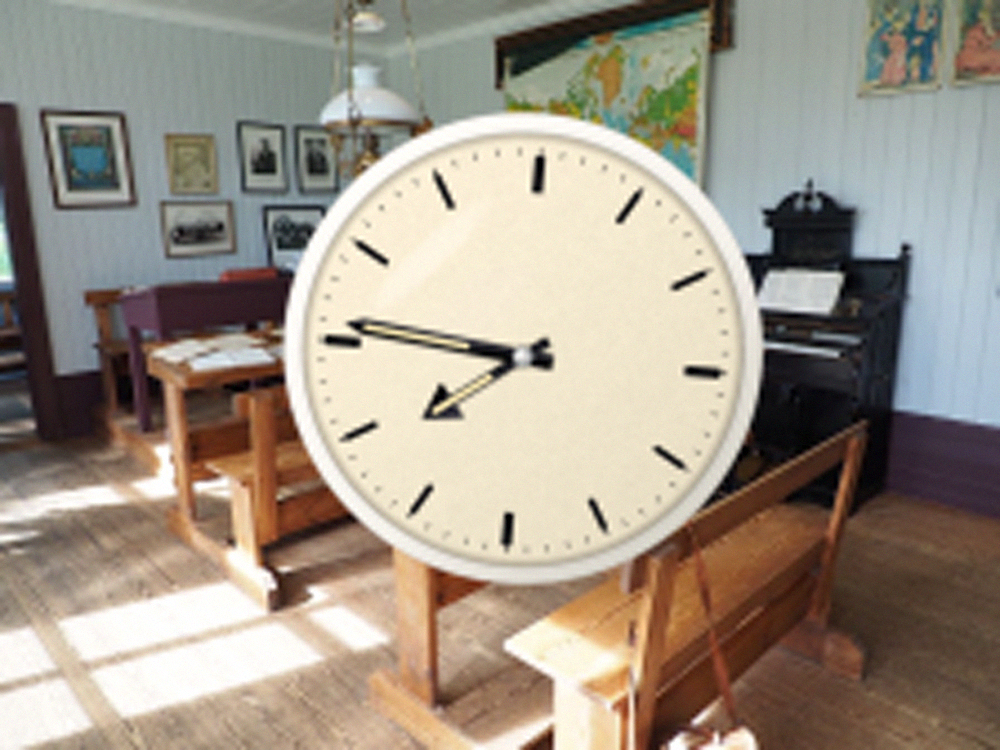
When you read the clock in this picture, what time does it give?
7:46
